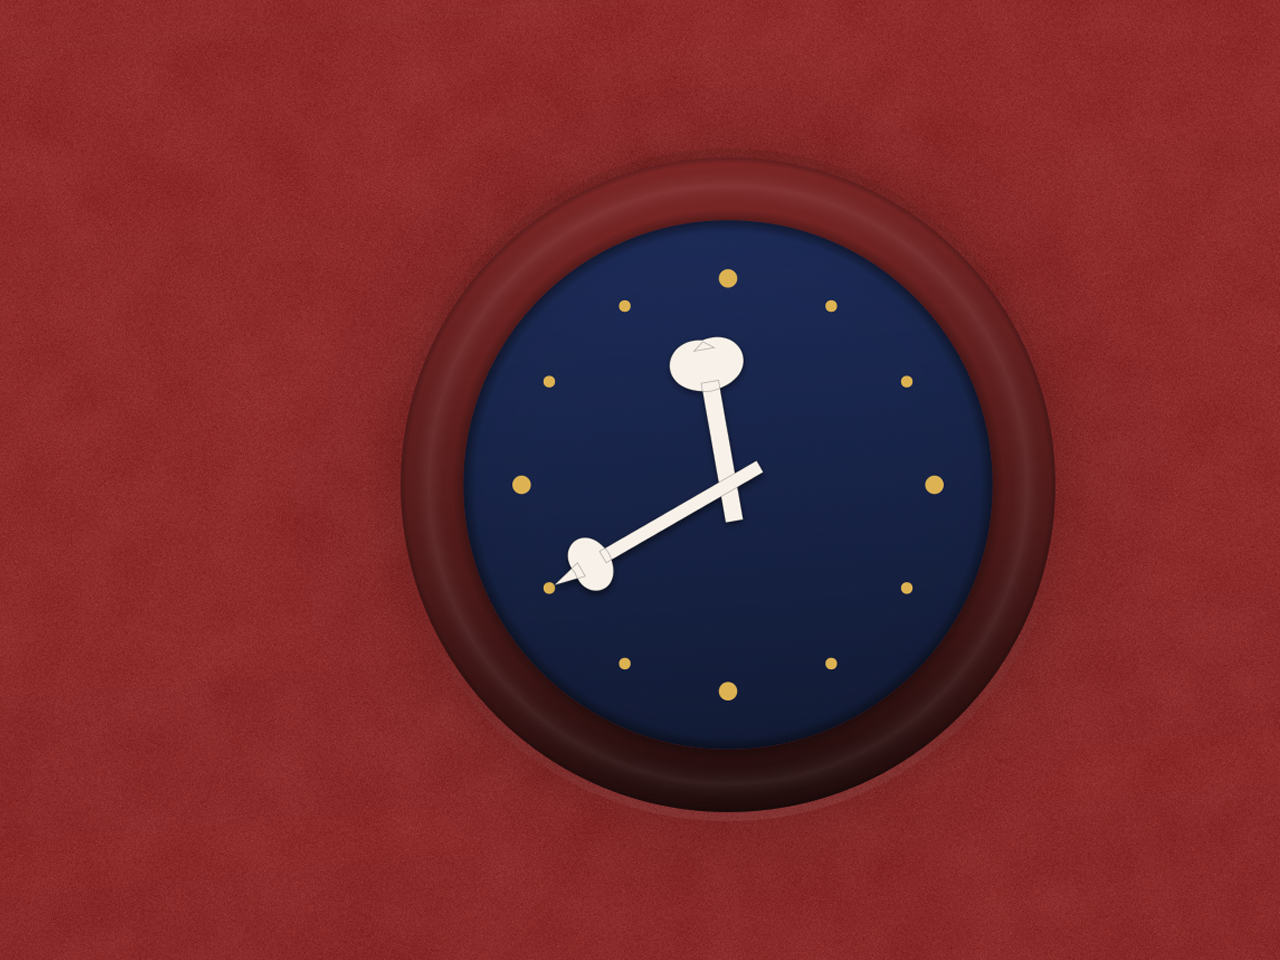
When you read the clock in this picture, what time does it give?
11:40
